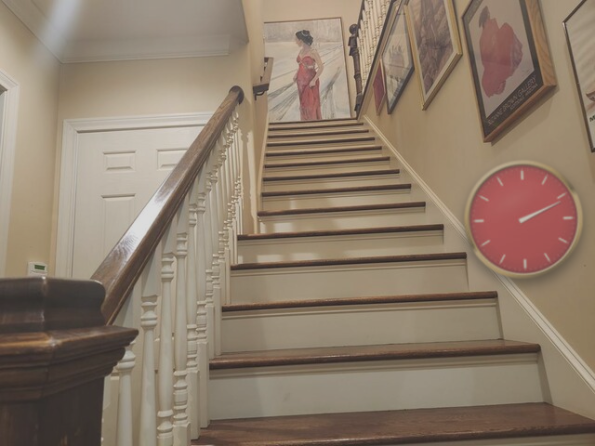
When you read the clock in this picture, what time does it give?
2:11
